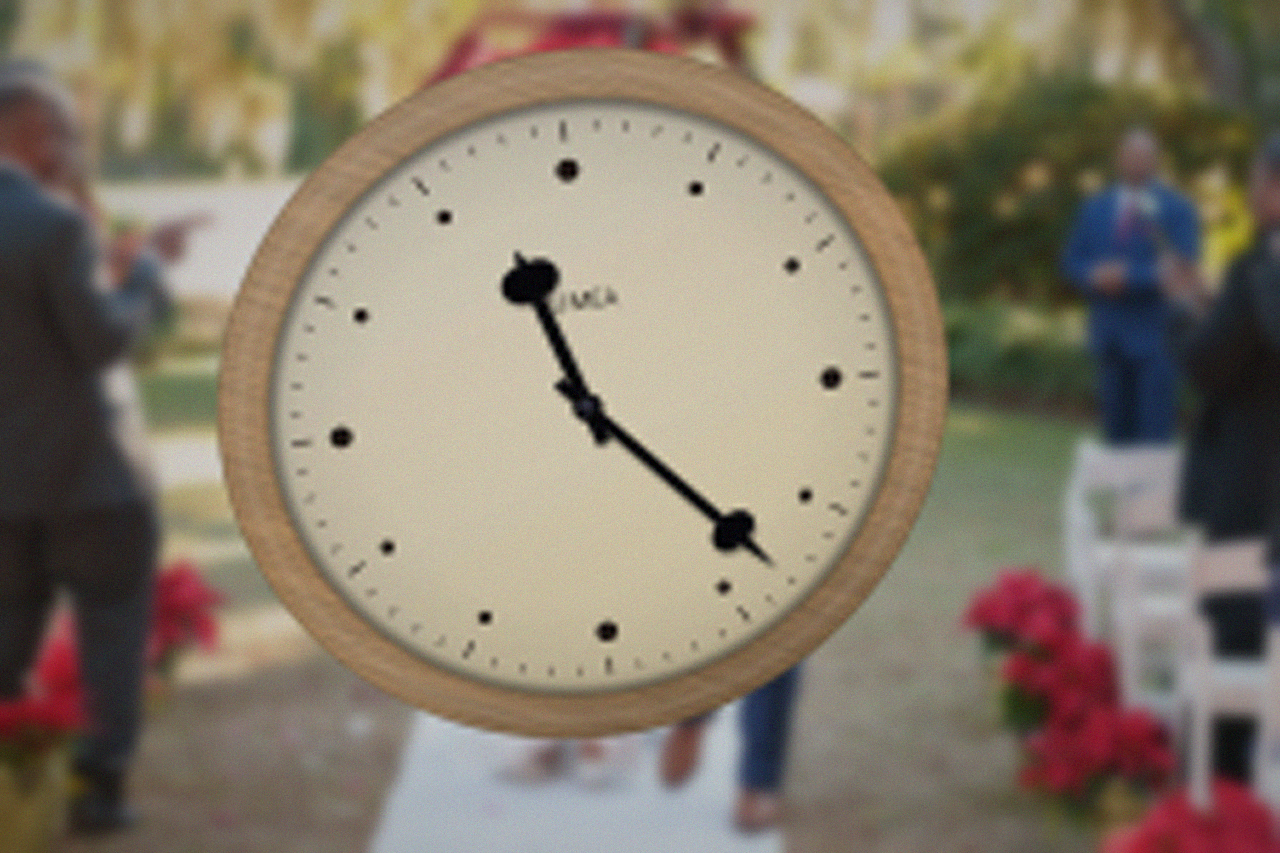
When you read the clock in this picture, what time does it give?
11:23
